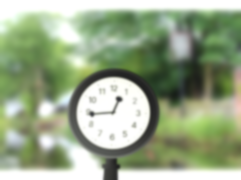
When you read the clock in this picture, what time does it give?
12:44
